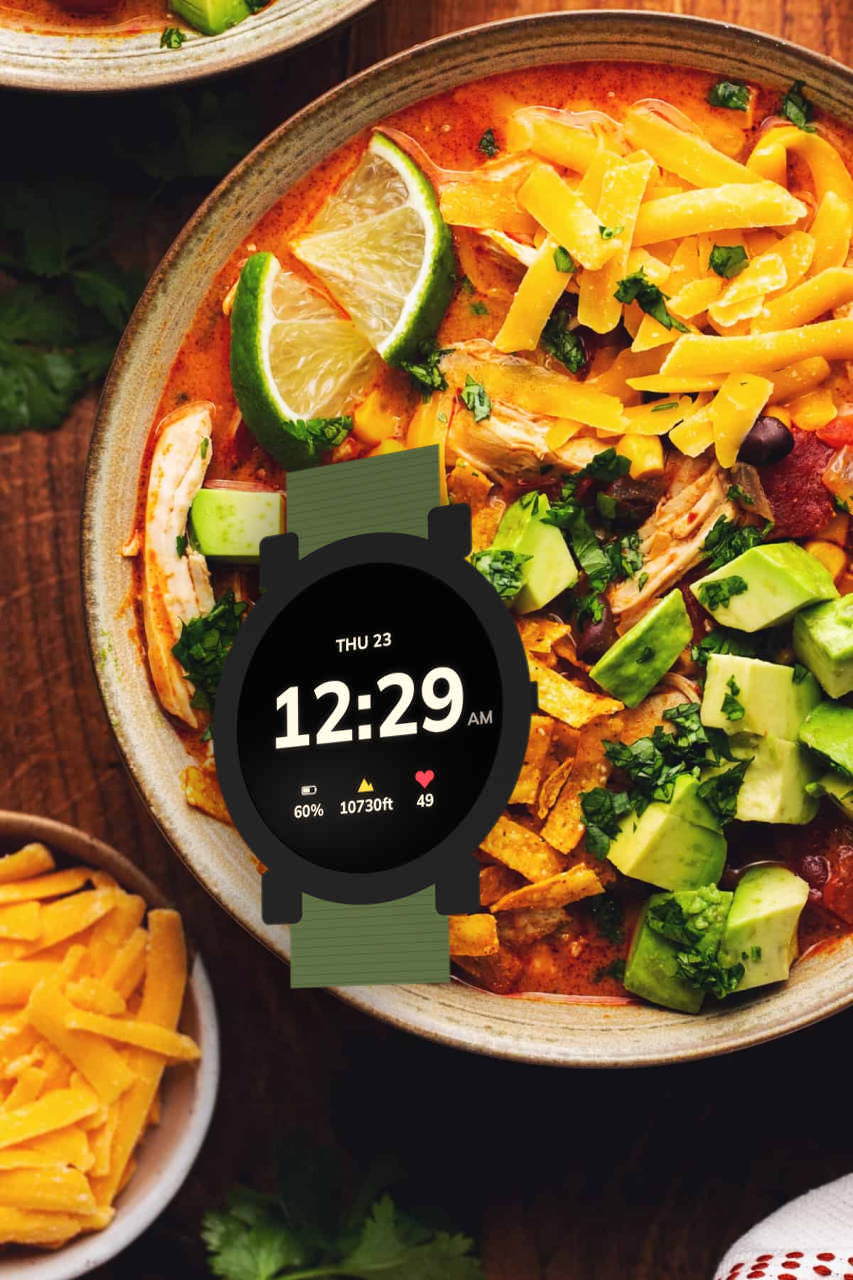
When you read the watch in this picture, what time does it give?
12:29
